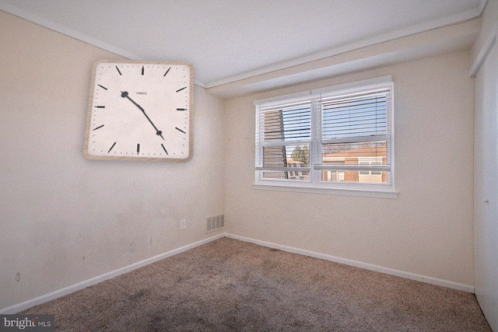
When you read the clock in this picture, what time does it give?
10:24
